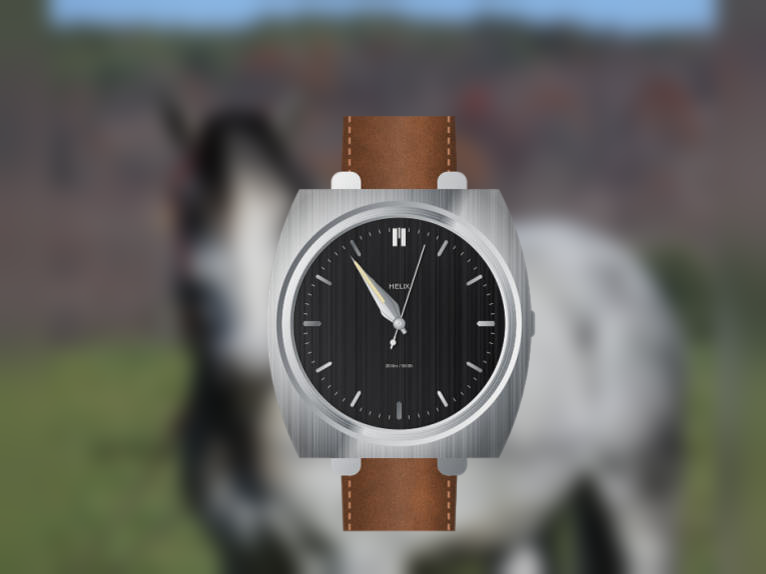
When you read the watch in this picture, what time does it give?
10:54:03
